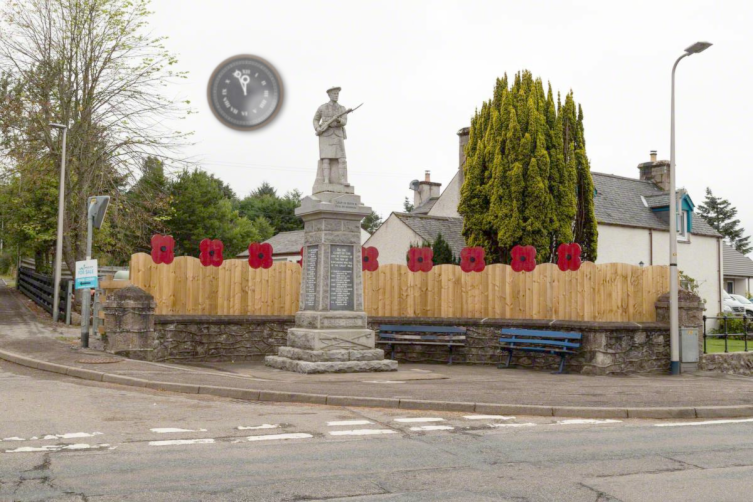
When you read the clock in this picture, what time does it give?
11:56
